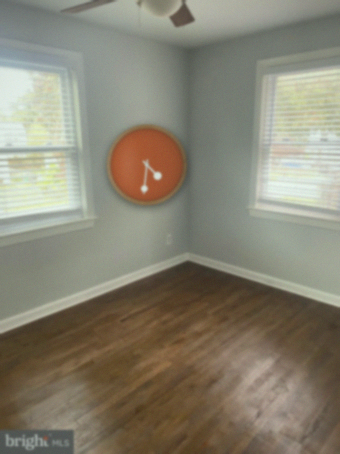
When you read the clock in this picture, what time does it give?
4:31
